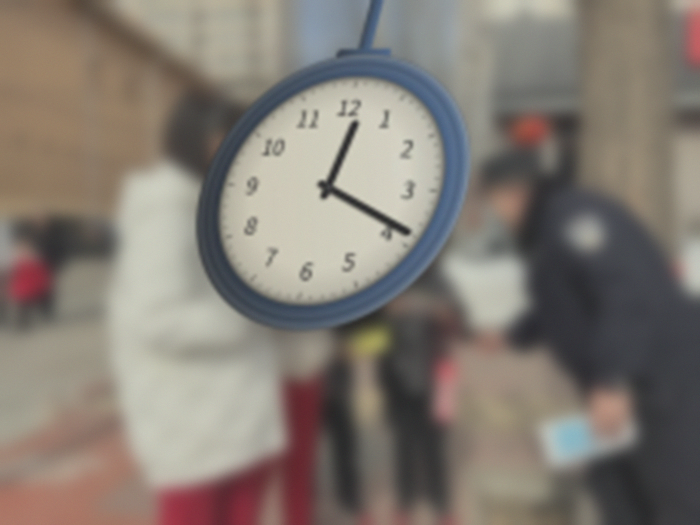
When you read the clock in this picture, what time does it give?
12:19
